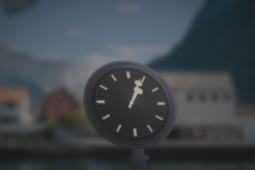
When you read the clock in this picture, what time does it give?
1:04
